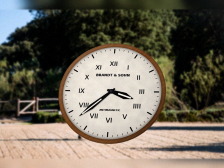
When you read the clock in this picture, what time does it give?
3:38
